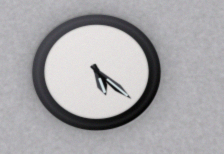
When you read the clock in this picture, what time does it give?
5:22
